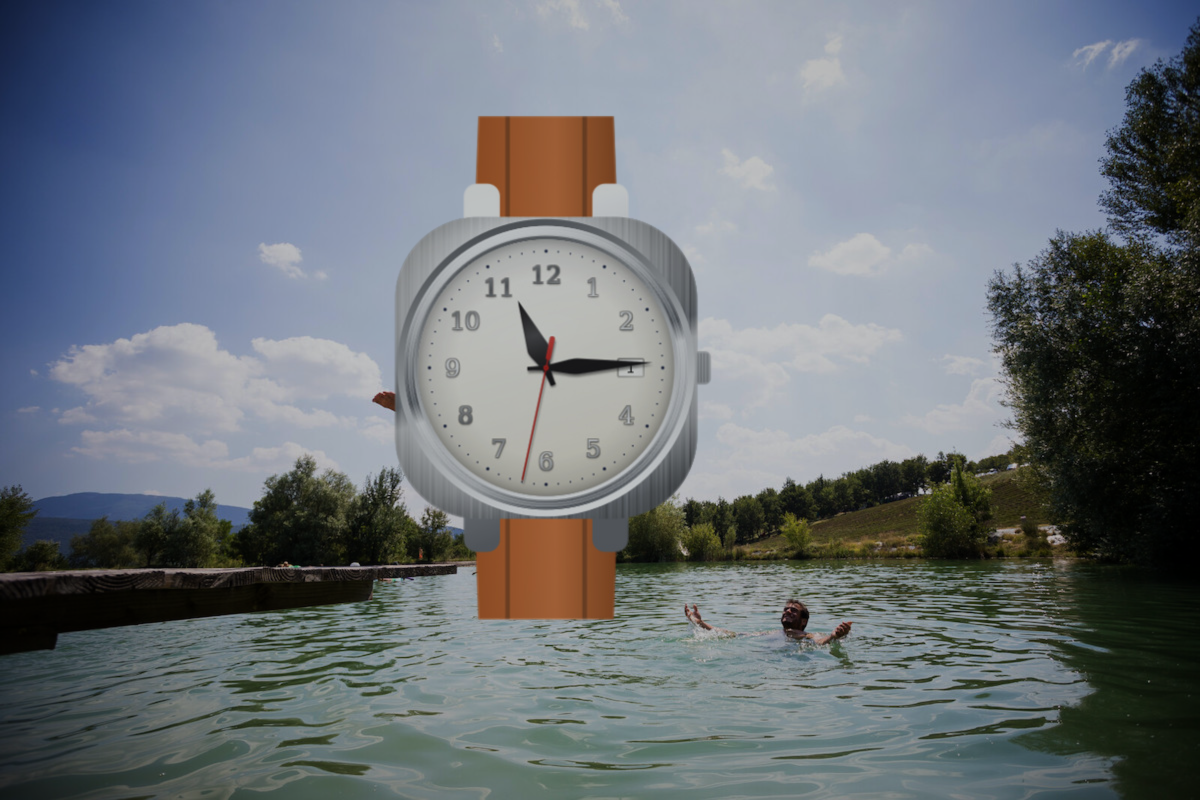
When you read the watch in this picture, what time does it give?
11:14:32
